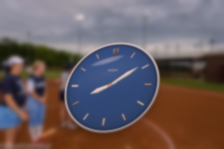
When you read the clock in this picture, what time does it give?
8:09
